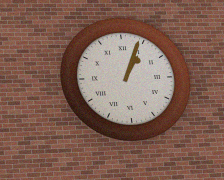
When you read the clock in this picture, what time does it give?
1:04
